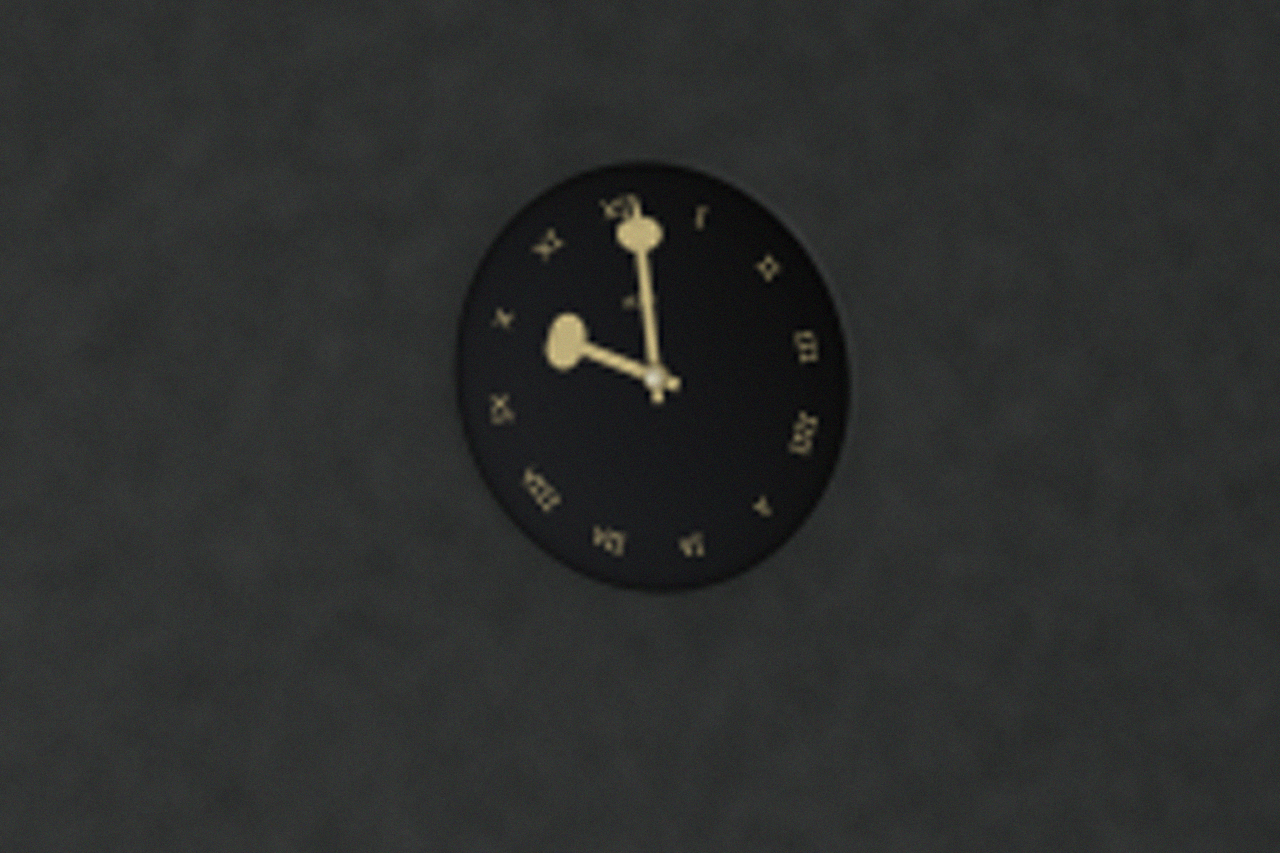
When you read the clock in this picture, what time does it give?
10:01
